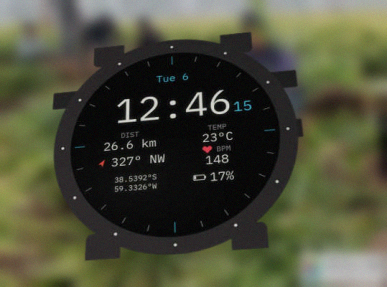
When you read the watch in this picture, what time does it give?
12:46:15
